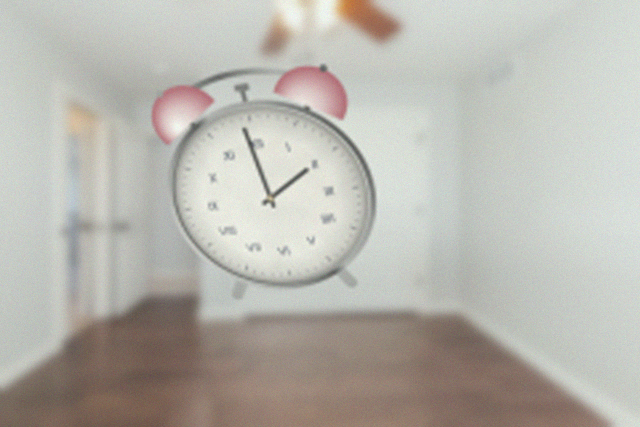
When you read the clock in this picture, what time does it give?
1:59
